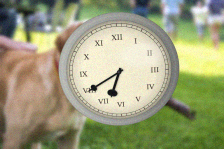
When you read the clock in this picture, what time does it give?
6:40
